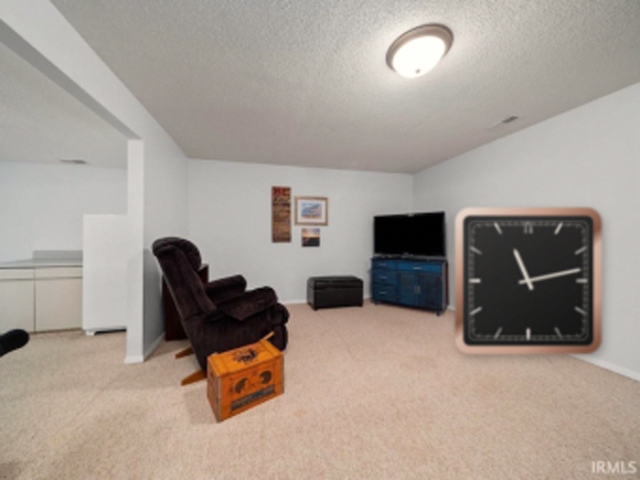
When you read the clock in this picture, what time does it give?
11:13
